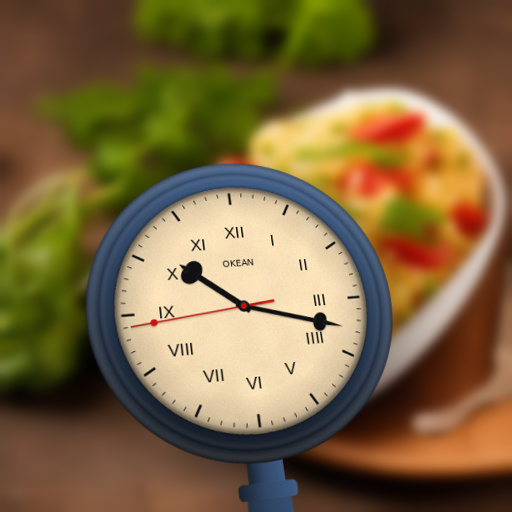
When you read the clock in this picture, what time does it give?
10:17:44
